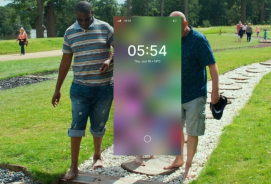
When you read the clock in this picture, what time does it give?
5:54
